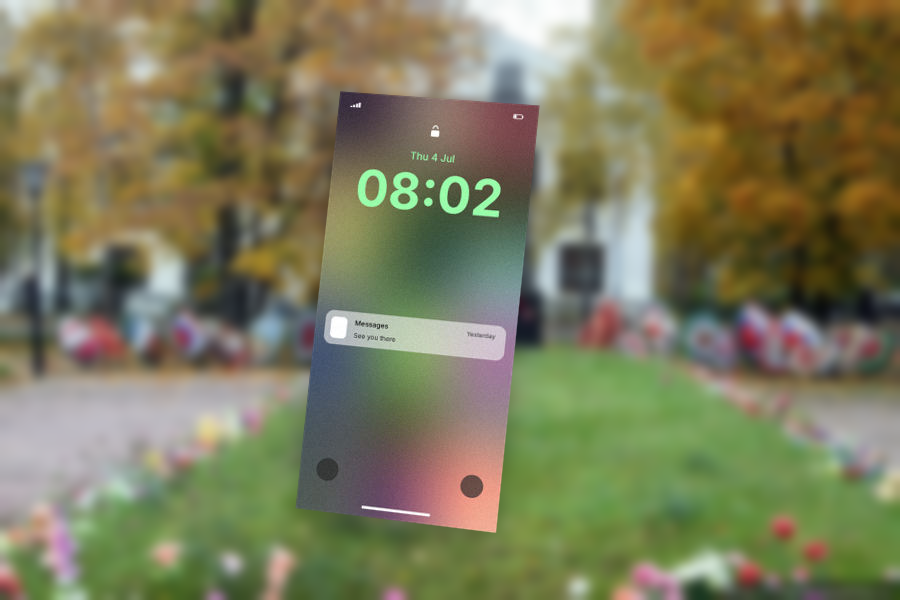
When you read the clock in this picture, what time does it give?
8:02
